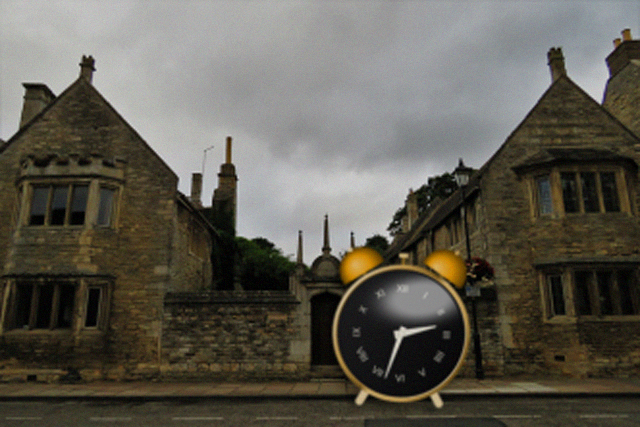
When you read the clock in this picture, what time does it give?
2:33
